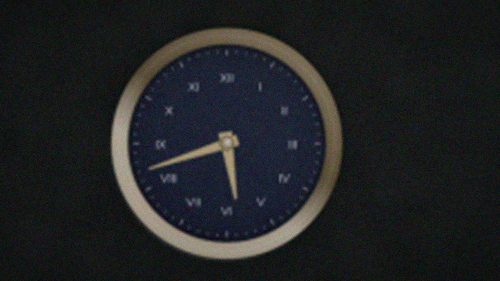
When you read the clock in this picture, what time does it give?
5:42
